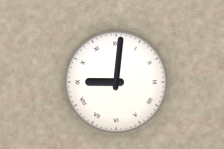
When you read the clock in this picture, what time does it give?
9:01
